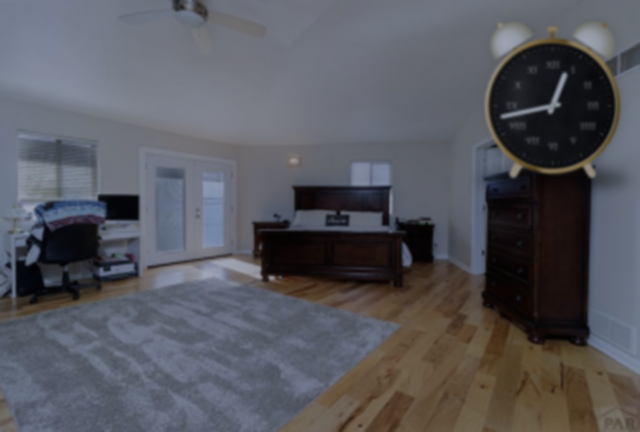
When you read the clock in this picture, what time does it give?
12:43
